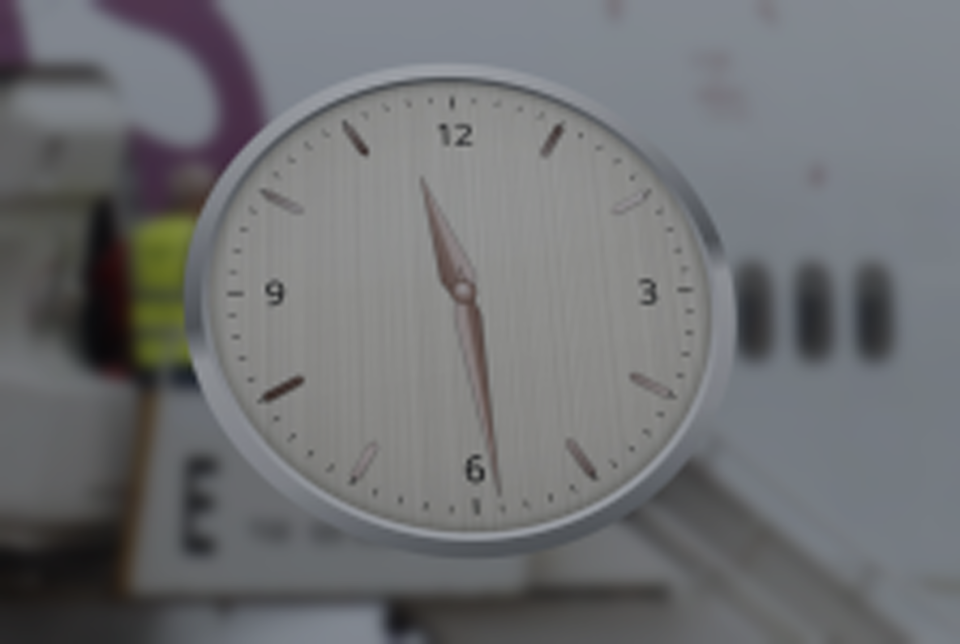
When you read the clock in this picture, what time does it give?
11:29
